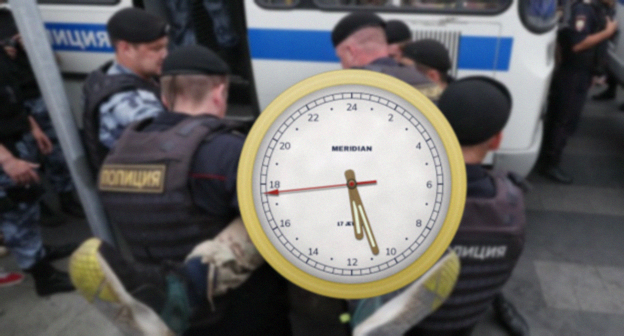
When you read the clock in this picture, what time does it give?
11:26:44
